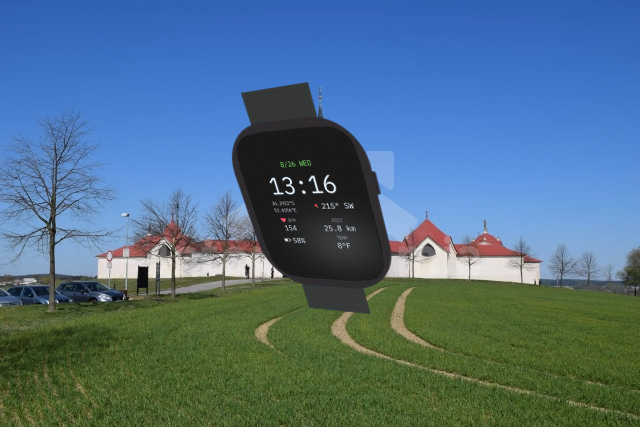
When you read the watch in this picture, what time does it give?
13:16
